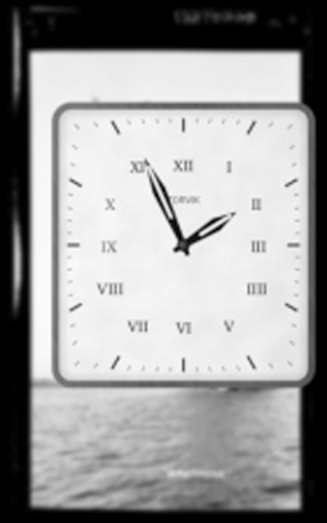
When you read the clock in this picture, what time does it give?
1:56
